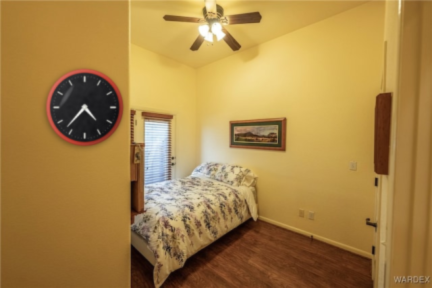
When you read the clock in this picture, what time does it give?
4:37
